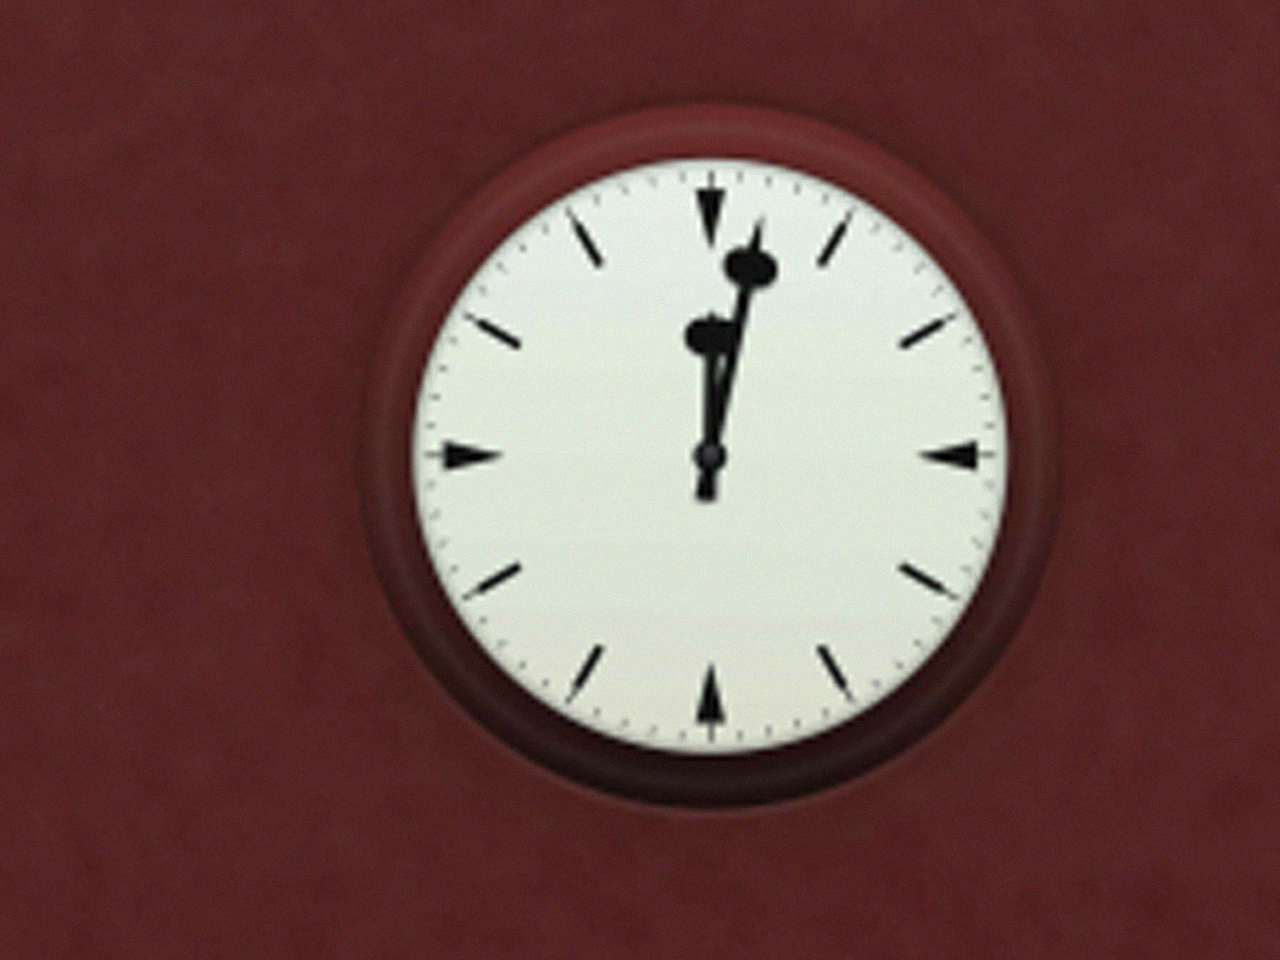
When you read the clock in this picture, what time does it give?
12:02
